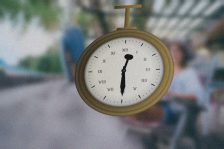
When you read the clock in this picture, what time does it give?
12:30
